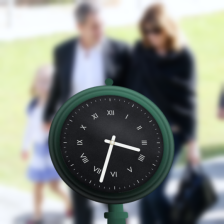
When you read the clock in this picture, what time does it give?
3:33
